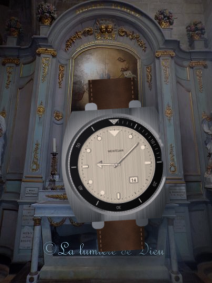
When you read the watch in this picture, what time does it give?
9:08
